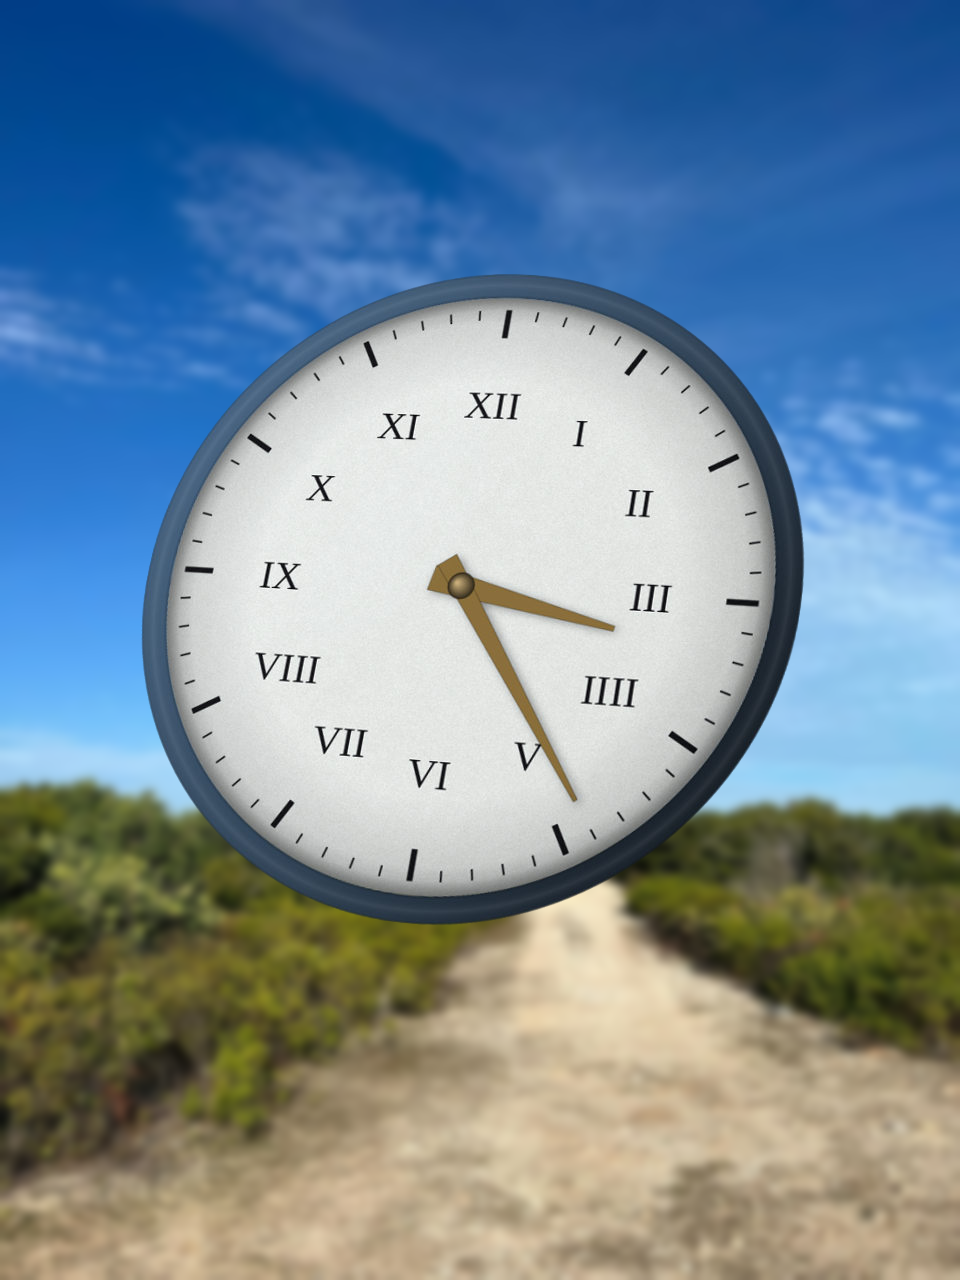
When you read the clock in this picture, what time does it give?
3:24
